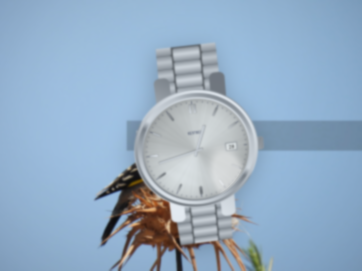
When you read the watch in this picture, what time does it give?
12:43
